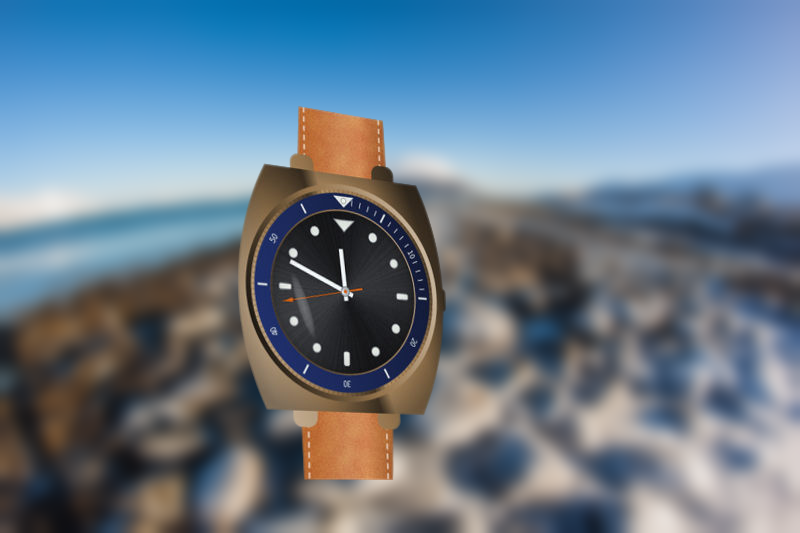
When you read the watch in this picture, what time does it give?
11:48:43
